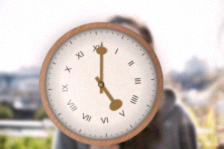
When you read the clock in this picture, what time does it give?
5:01
